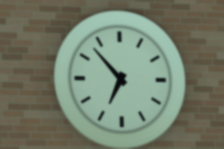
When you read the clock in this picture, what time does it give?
6:53
